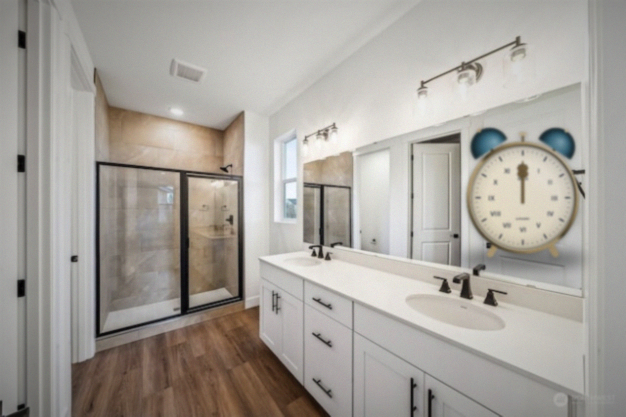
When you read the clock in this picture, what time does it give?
12:00
